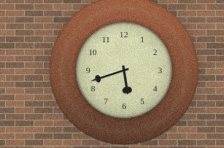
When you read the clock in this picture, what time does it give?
5:42
